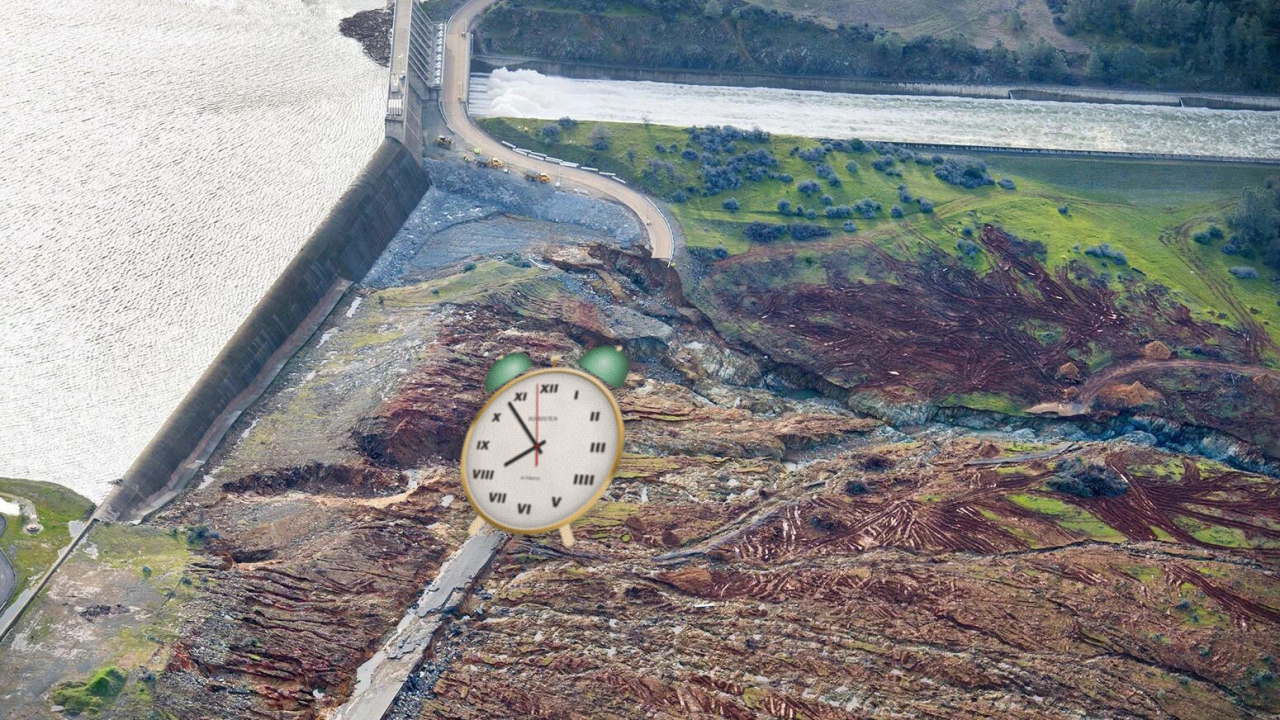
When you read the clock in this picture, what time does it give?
7:52:58
